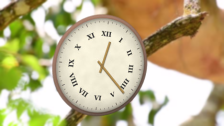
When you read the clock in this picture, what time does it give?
12:22
